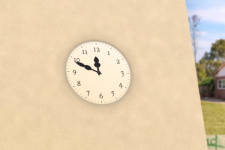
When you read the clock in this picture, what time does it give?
11:49
